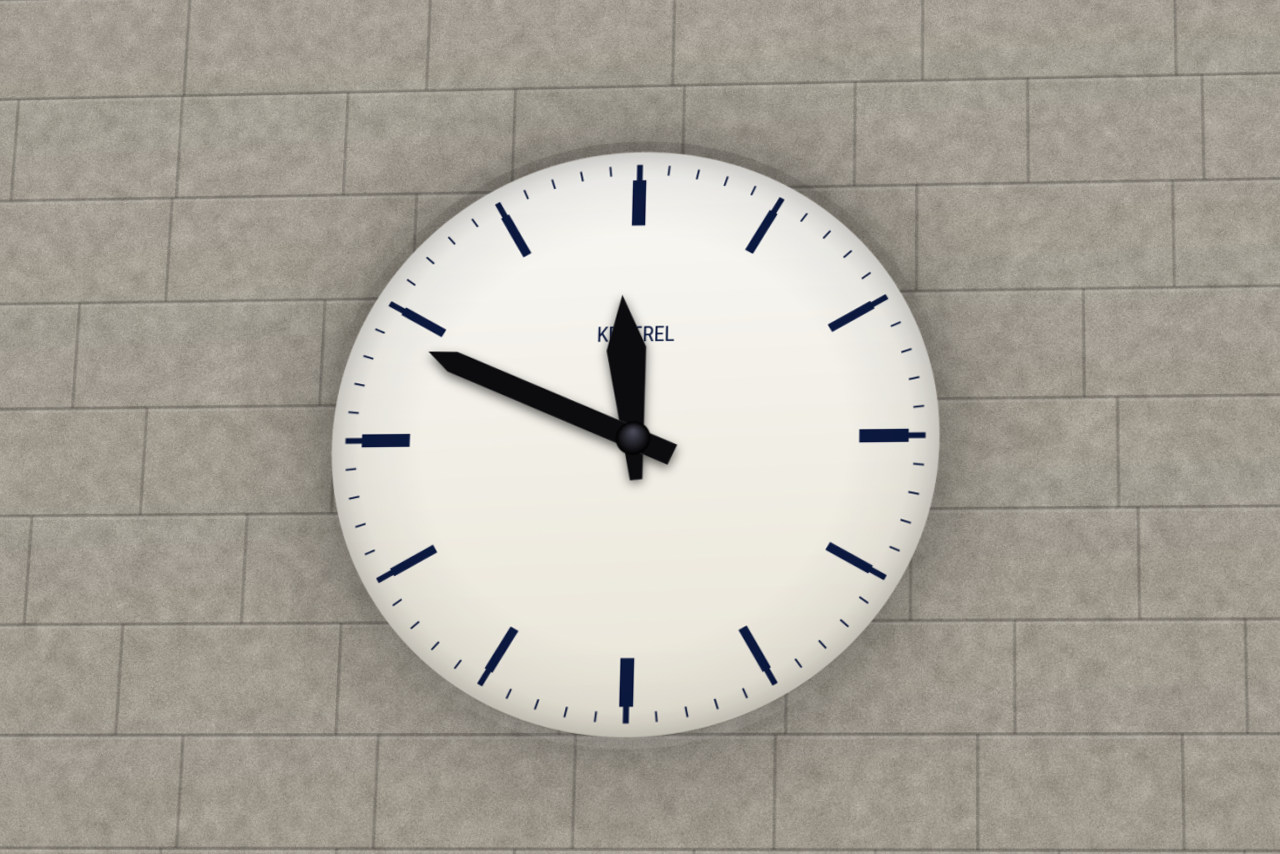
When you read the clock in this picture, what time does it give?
11:49
